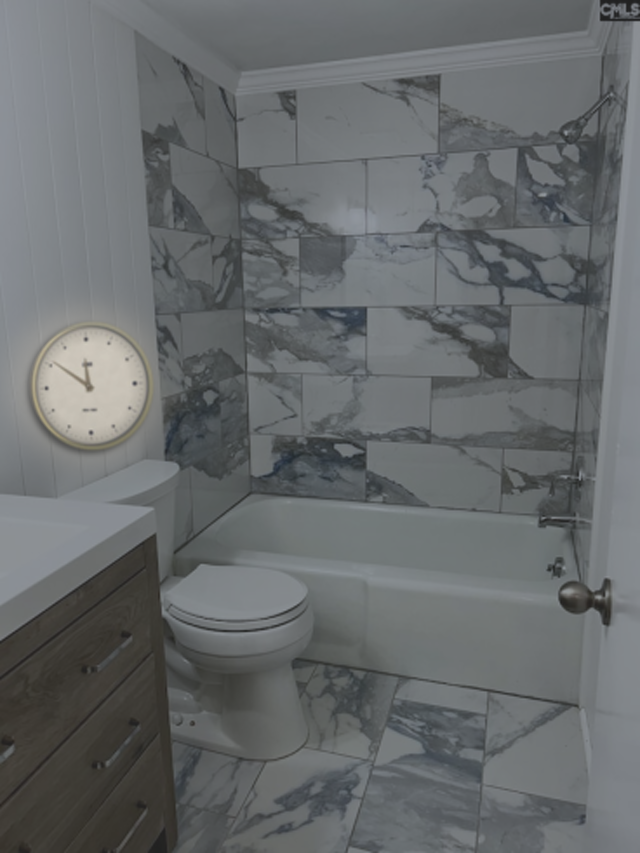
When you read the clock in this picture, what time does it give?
11:51
